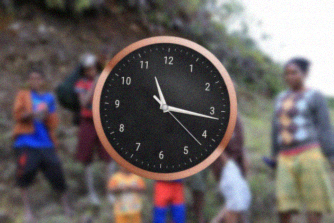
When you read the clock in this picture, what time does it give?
11:16:22
